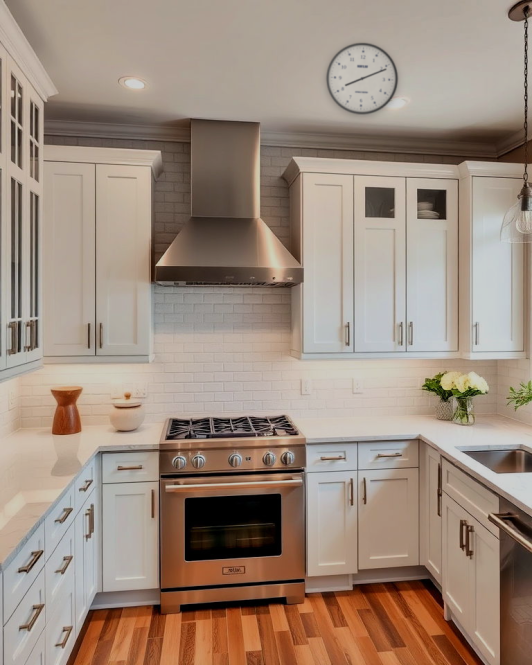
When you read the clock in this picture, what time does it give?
8:11
